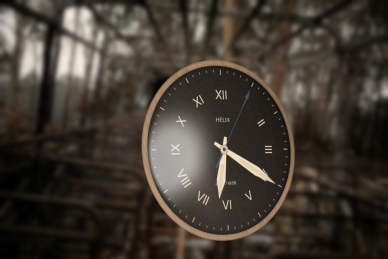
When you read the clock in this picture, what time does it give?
6:20:05
